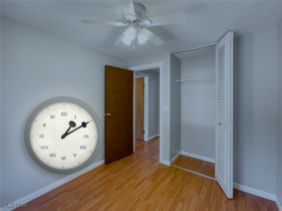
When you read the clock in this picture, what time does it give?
1:10
